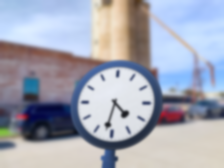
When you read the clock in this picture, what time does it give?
4:32
